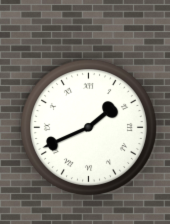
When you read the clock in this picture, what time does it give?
1:41
